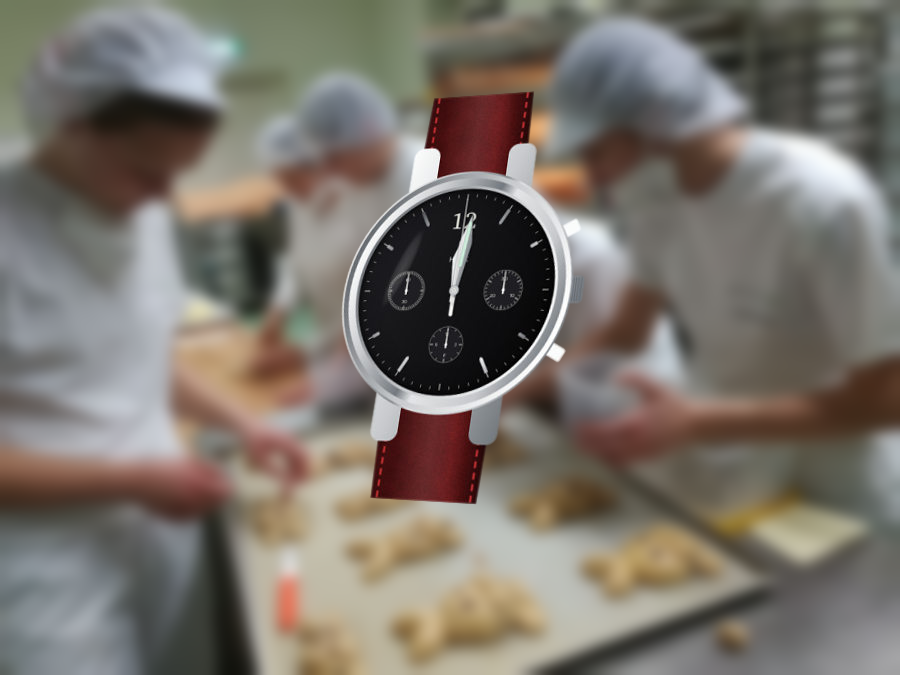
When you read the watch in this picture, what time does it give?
12:01
